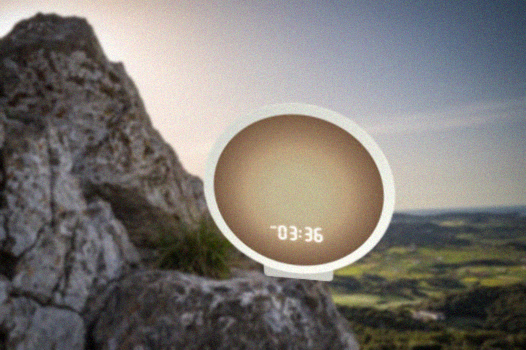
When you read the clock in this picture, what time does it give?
3:36
